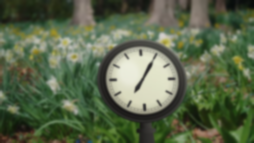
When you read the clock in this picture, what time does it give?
7:05
